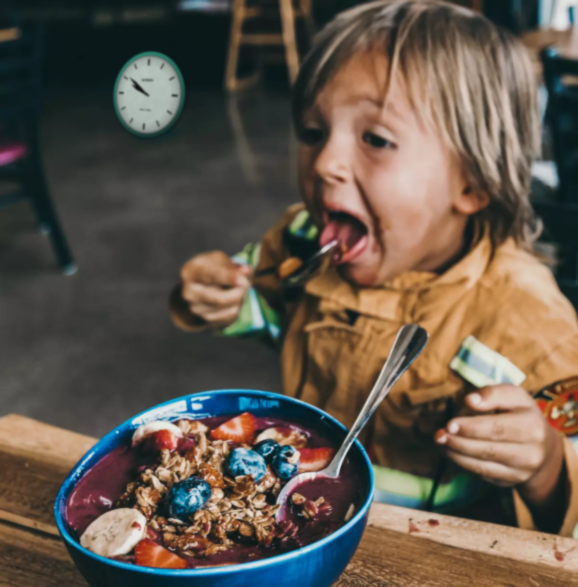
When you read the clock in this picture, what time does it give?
9:51
